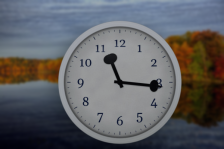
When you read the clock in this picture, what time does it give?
11:16
